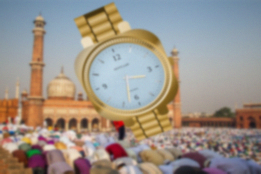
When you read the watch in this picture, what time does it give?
3:33
